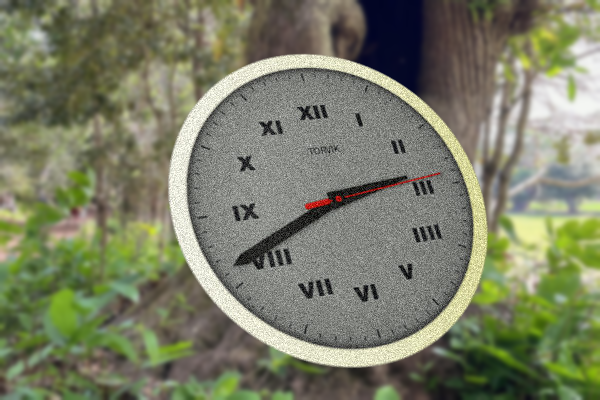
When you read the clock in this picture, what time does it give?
2:41:14
